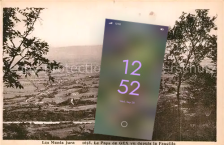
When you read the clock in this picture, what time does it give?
12:52
